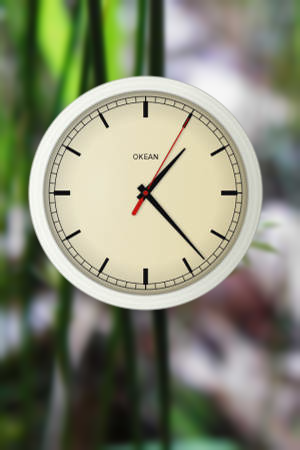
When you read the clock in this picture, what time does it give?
1:23:05
